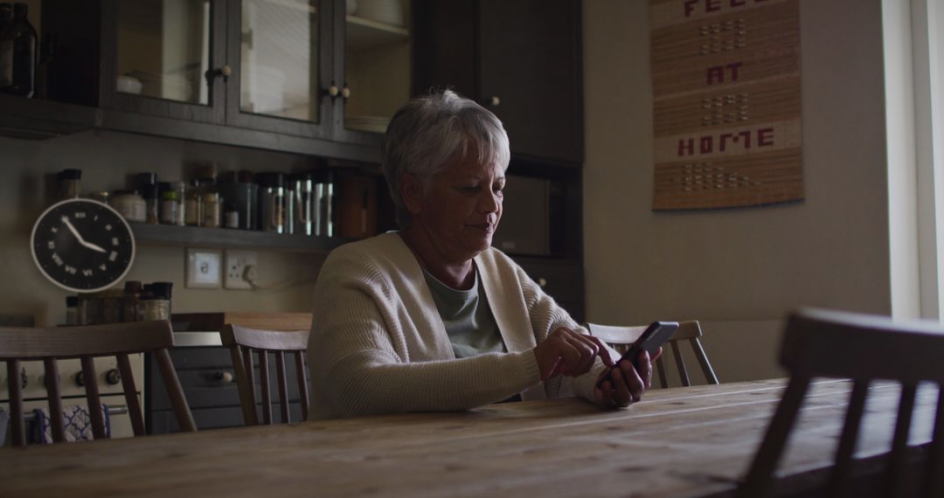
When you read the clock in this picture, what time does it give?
3:55
